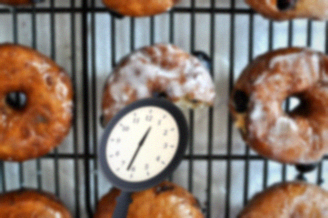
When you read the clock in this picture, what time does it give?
12:32
